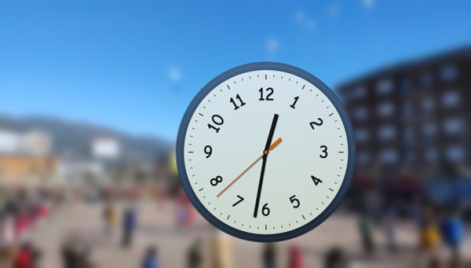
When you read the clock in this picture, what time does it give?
12:31:38
